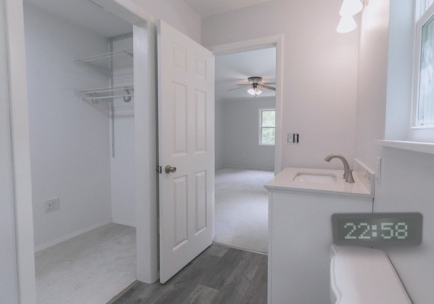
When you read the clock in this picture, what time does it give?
22:58
